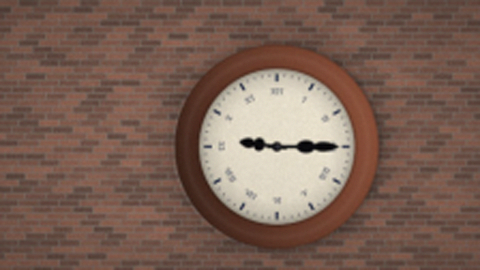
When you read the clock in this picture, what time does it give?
9:15
